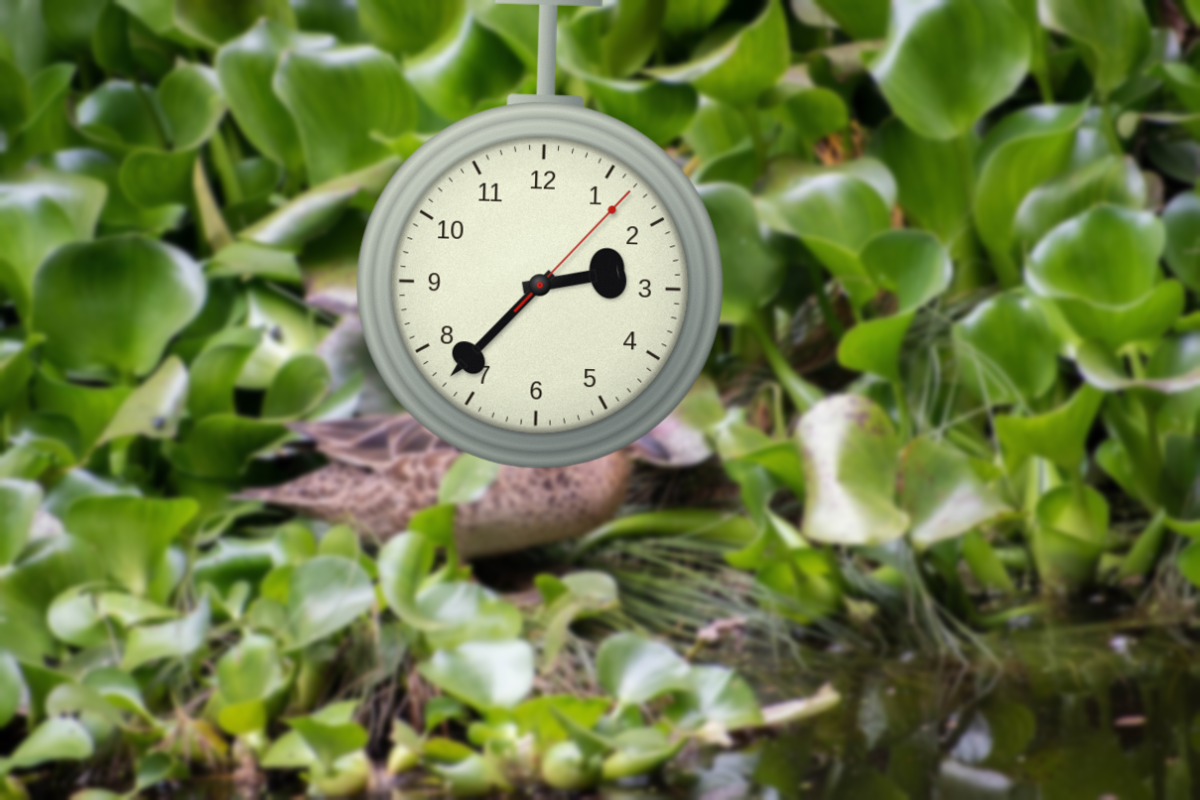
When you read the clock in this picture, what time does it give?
2:37:07
